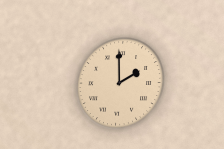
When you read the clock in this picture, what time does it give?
1:59
